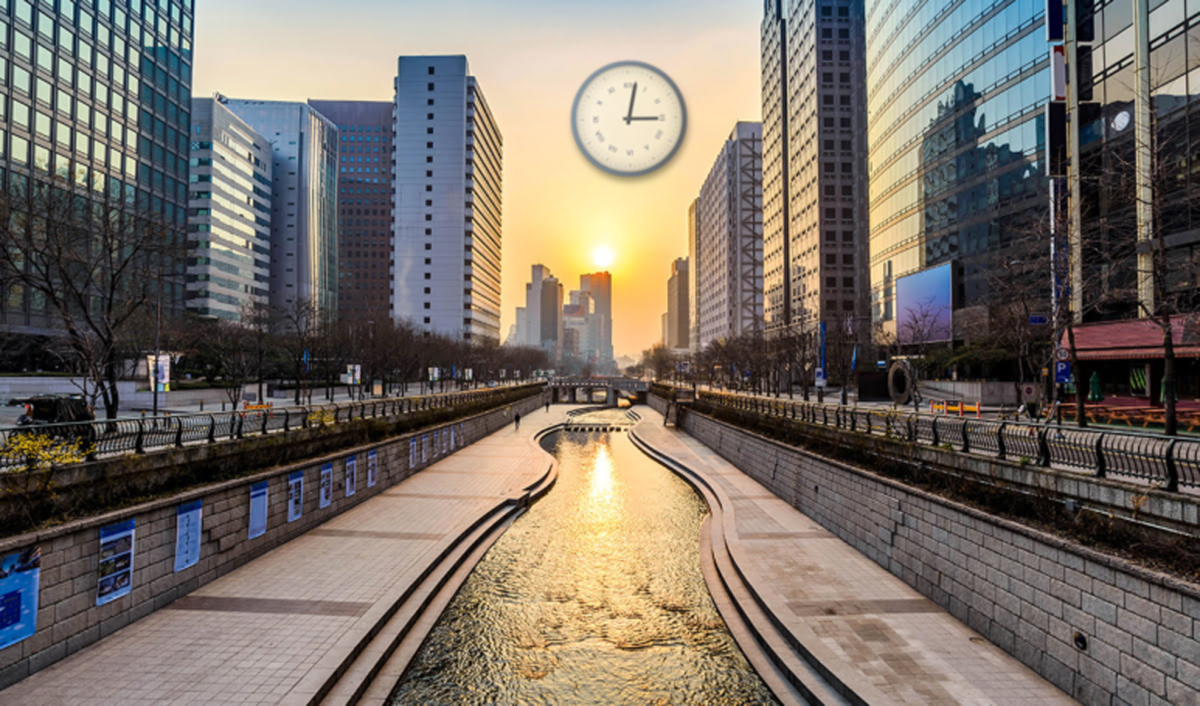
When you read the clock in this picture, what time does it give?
3:02
